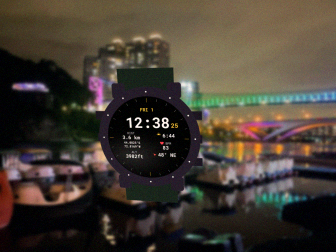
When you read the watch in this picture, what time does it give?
12:38
